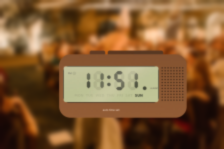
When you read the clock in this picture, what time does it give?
11:51
